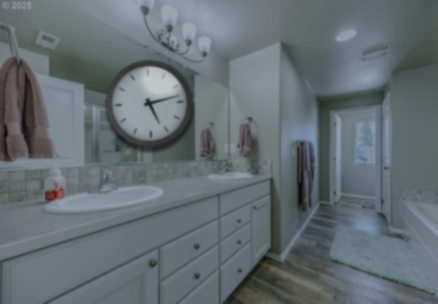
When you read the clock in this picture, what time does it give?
5:13
